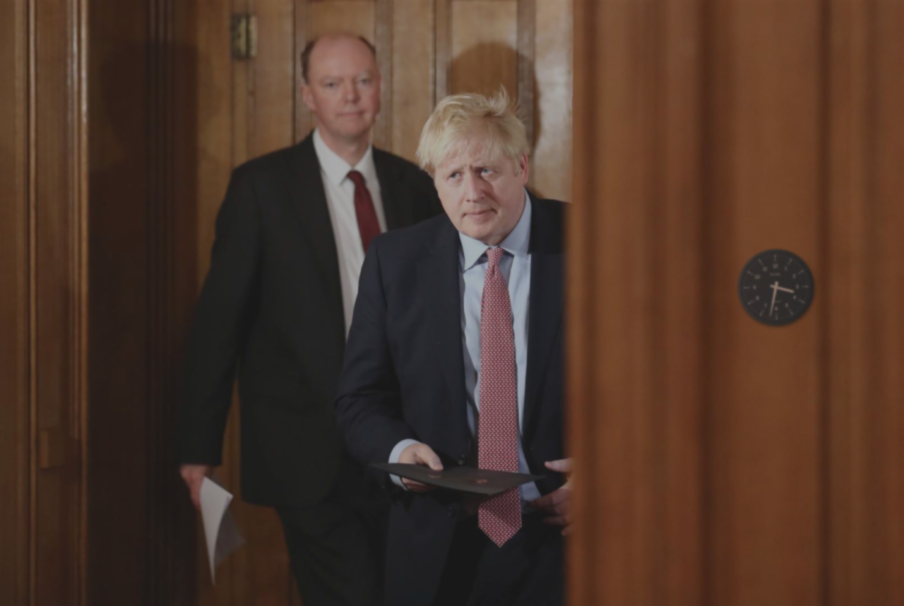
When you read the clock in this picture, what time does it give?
3:32
